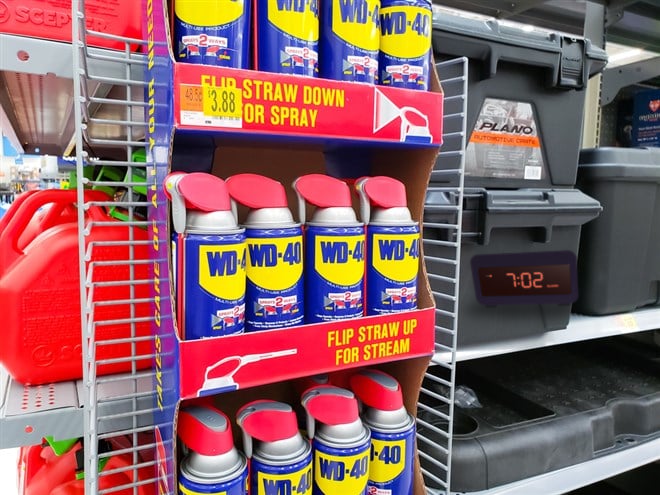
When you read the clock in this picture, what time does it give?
7:02
